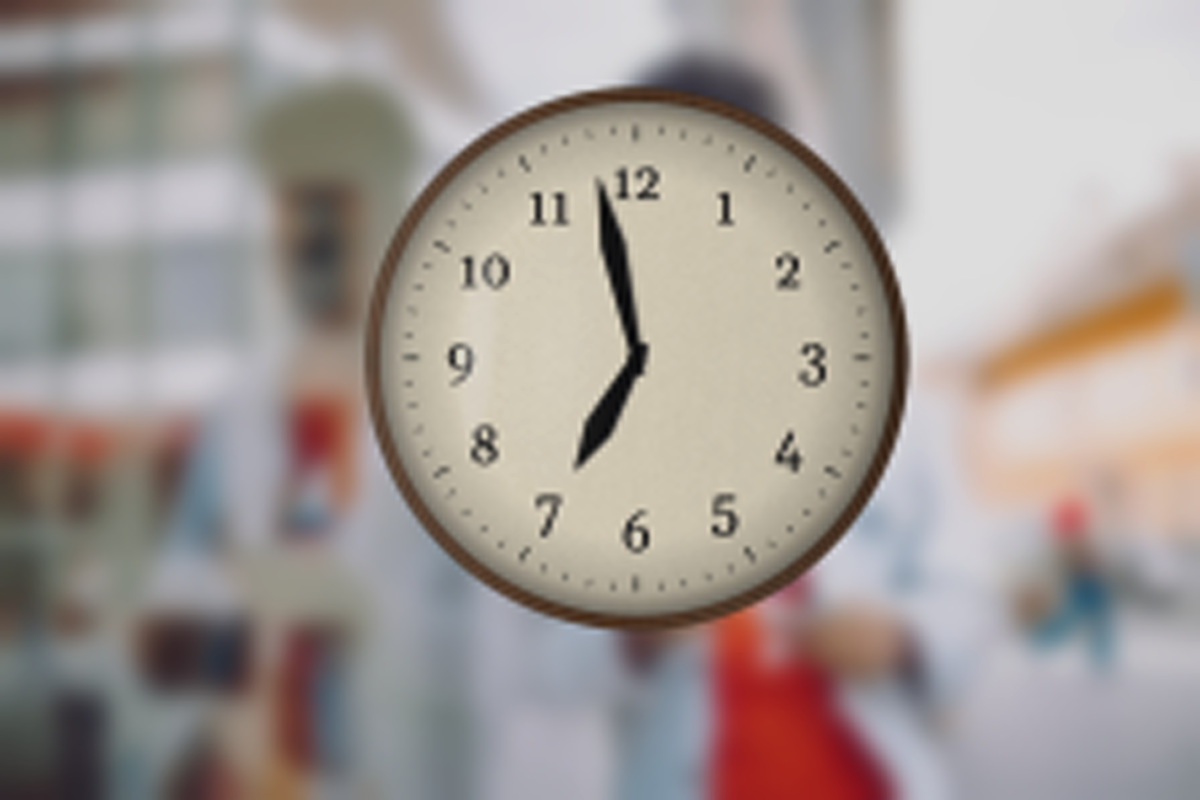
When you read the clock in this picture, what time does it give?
6:58
